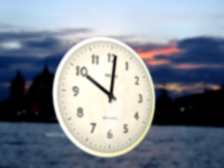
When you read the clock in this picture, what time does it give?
10:01
